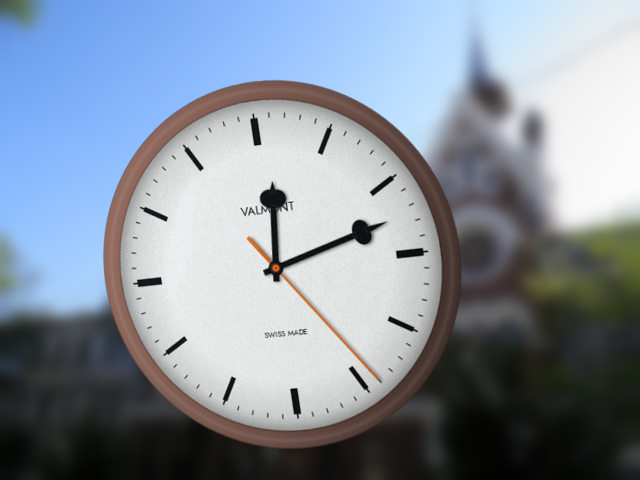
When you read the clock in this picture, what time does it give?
12:12:24
